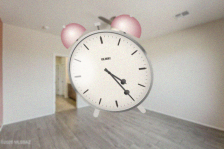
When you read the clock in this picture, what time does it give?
4:25
